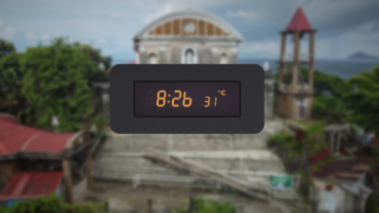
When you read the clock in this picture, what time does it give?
8:26
